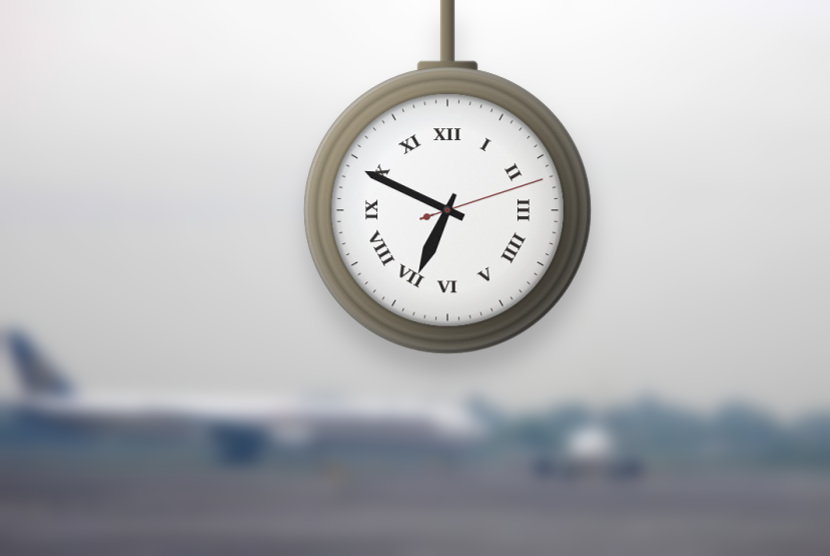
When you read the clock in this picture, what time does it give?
6:49:12
